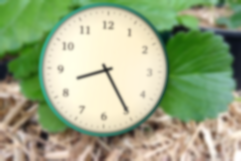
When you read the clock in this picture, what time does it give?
8:25
